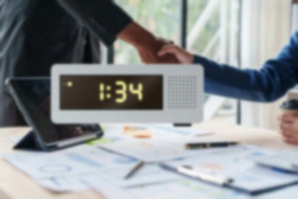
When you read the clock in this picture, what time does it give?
1:34
